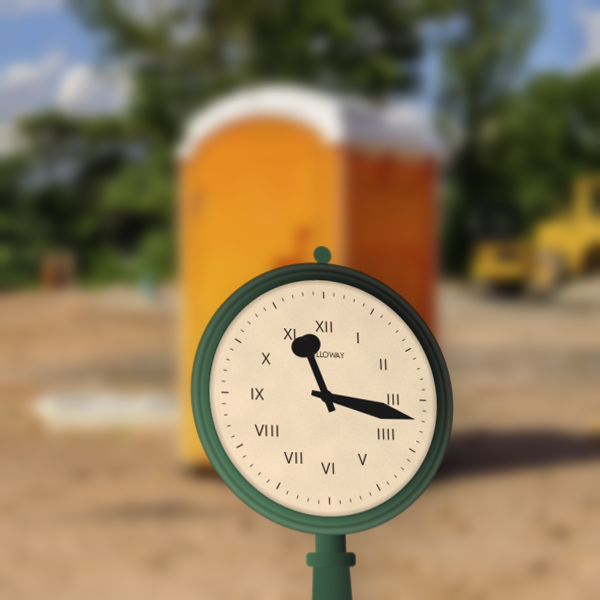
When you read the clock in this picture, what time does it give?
11:17
